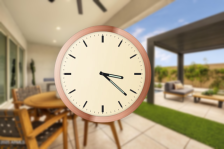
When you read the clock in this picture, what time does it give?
3:22
